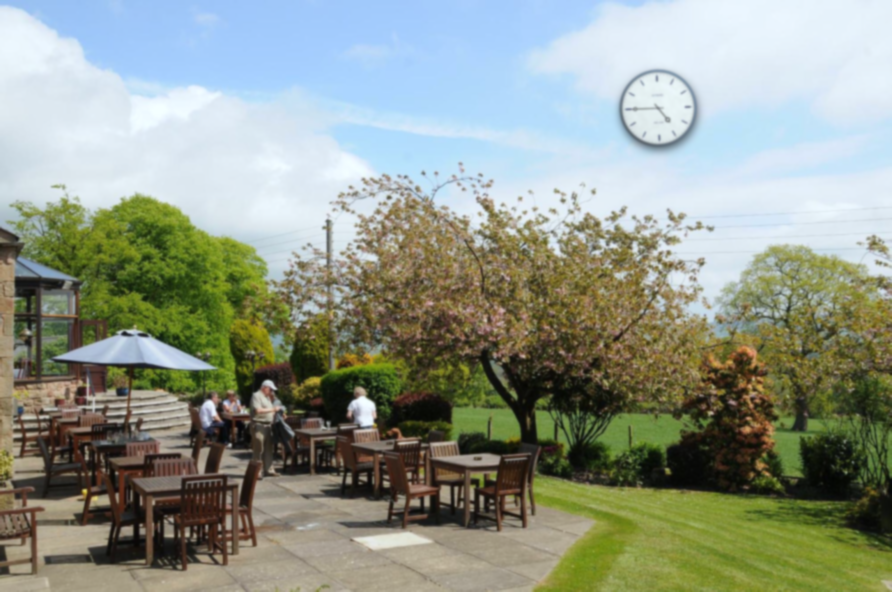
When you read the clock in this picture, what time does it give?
4:45
